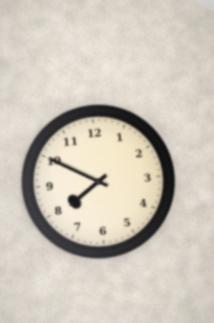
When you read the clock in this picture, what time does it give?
7:50
